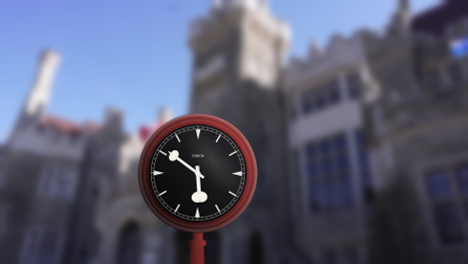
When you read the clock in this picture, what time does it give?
5:51
